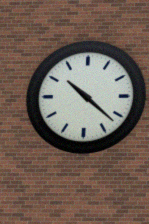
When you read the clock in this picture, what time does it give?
10:22
